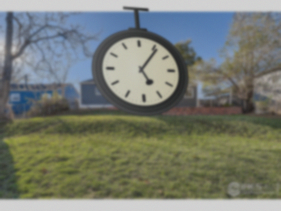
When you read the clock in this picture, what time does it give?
5:06
